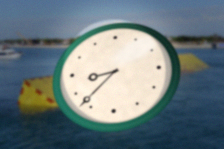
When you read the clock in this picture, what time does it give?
8:37
